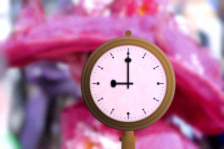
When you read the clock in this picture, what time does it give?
9:00
